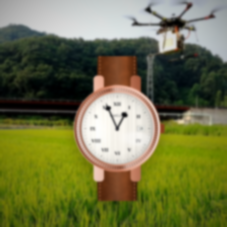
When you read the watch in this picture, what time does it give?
12:56
